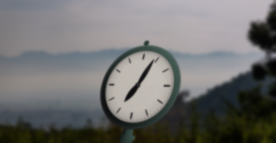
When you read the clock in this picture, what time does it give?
7:04
